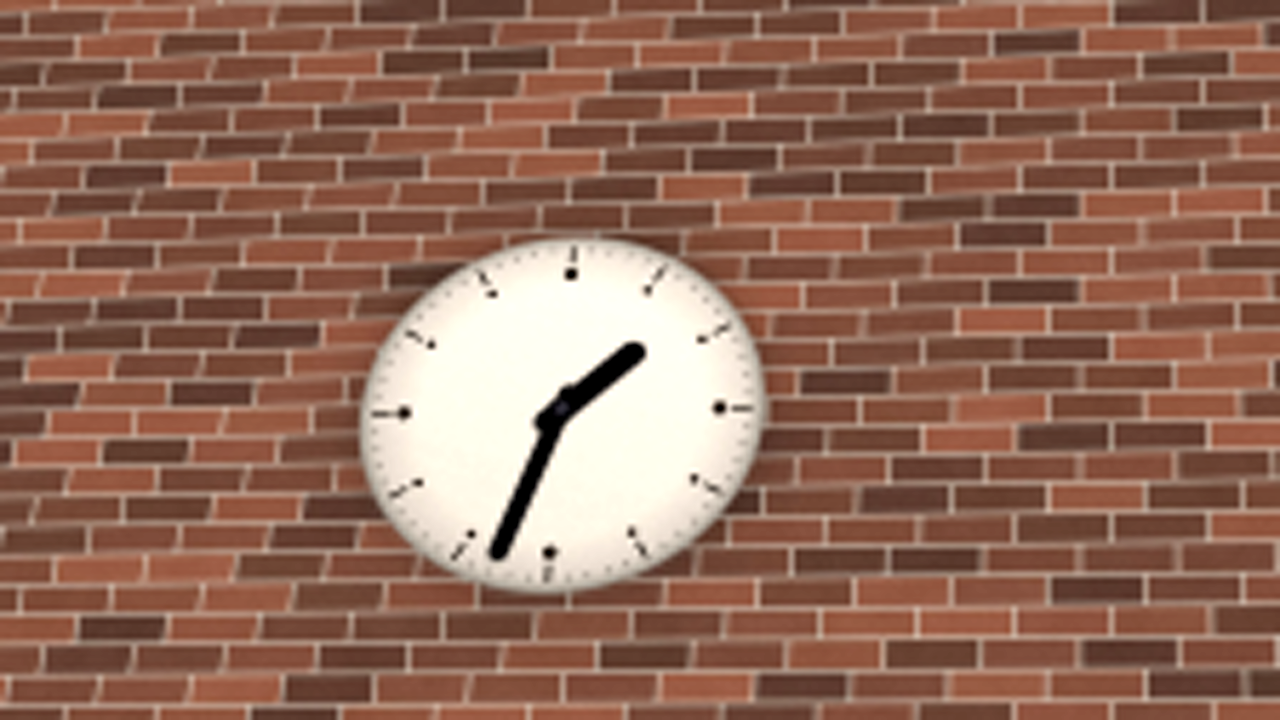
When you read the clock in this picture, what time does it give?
1:33
